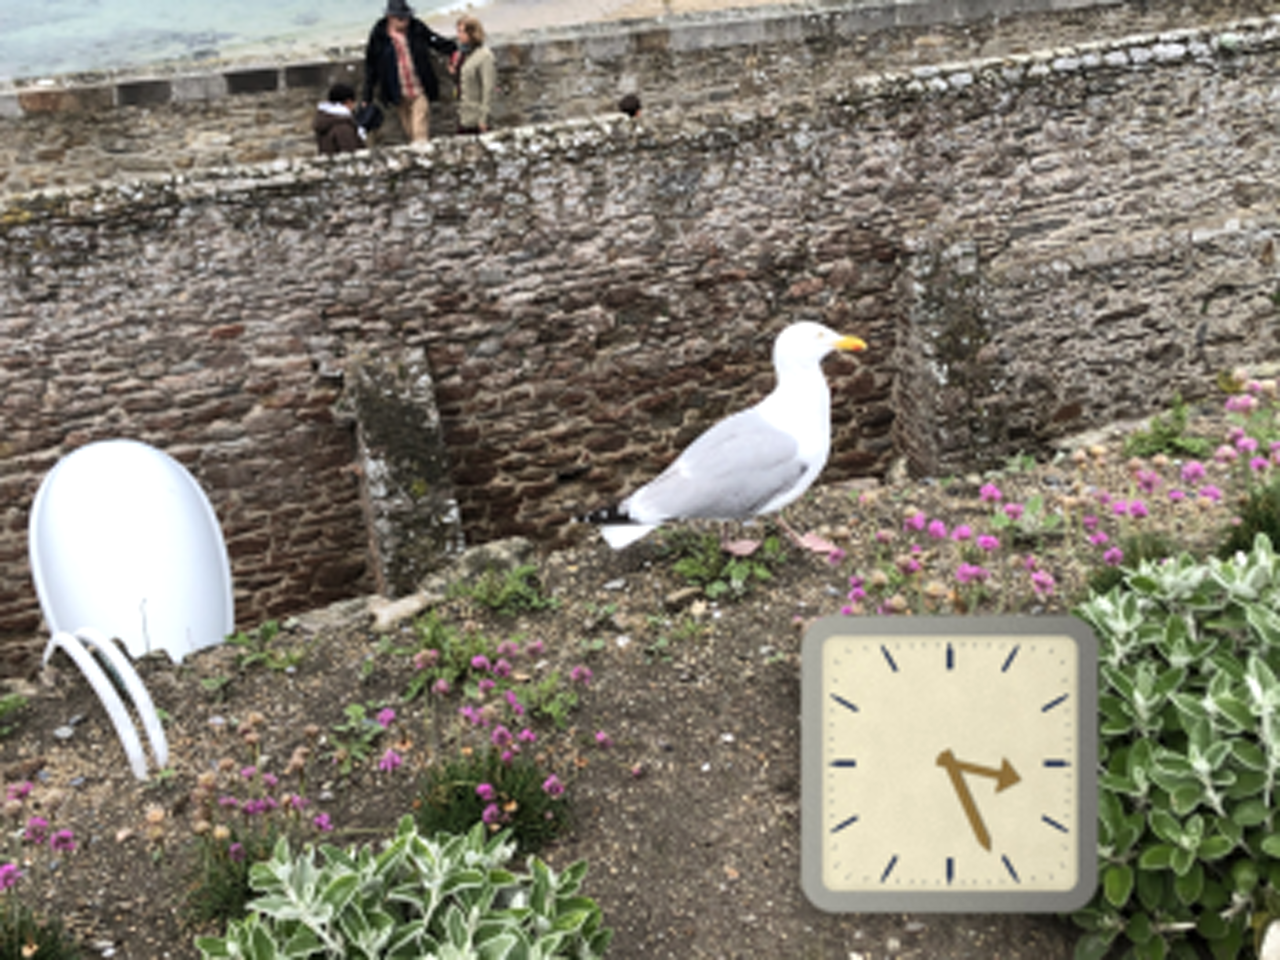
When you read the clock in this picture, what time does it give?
3:26
